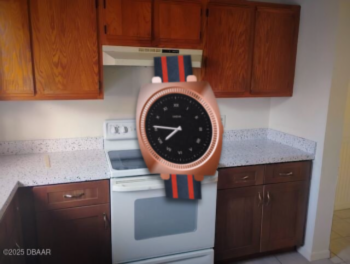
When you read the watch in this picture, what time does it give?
7:46
